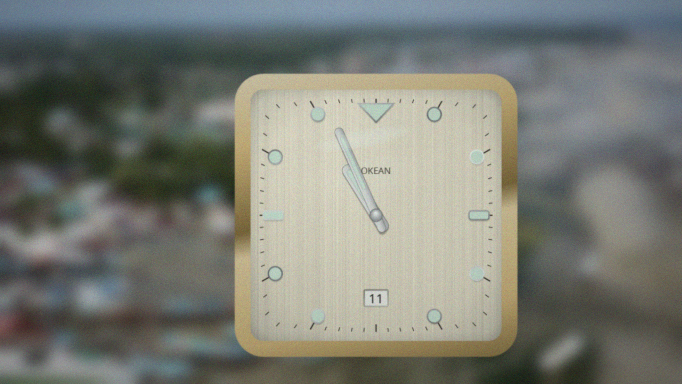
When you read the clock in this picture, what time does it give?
10:56
